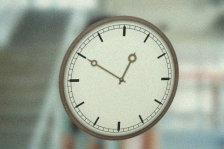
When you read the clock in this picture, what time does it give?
12:50
